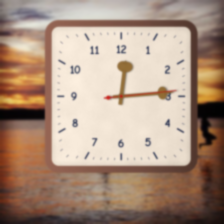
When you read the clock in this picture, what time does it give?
12:14:14
